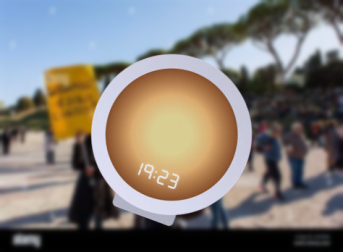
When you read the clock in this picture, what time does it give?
19:23
